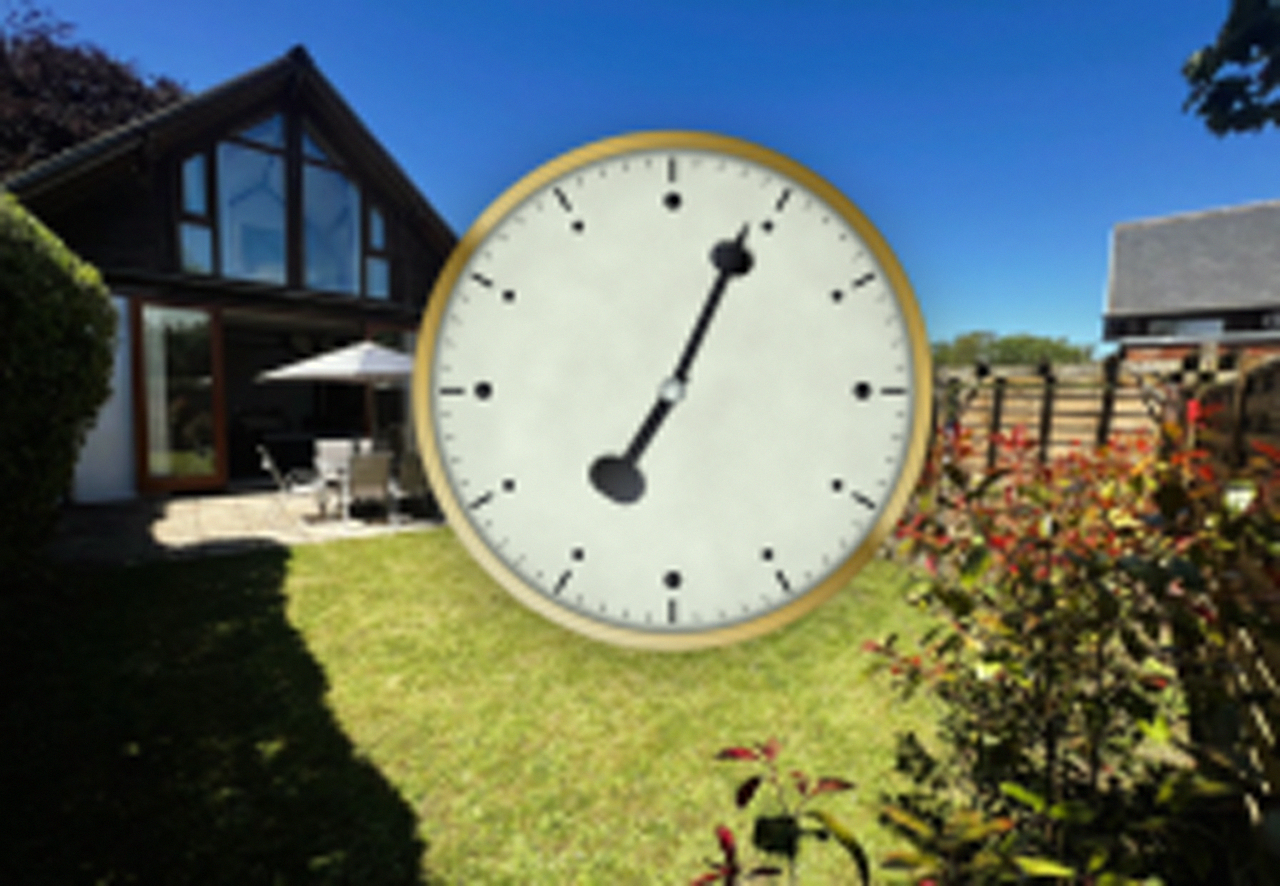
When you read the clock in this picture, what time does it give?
7:04
